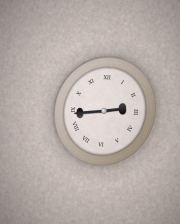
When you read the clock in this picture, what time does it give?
2:44
